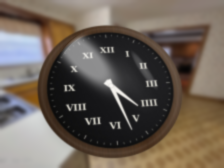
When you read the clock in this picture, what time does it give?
4:27
